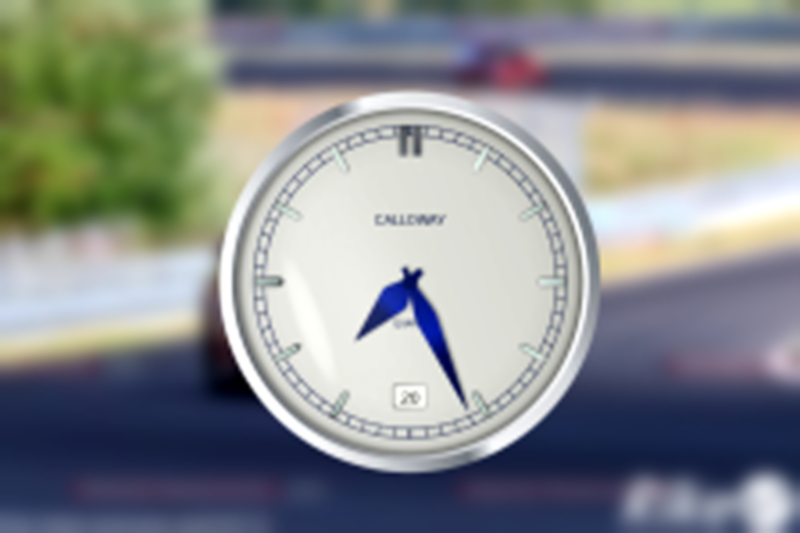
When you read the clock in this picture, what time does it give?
7:26
